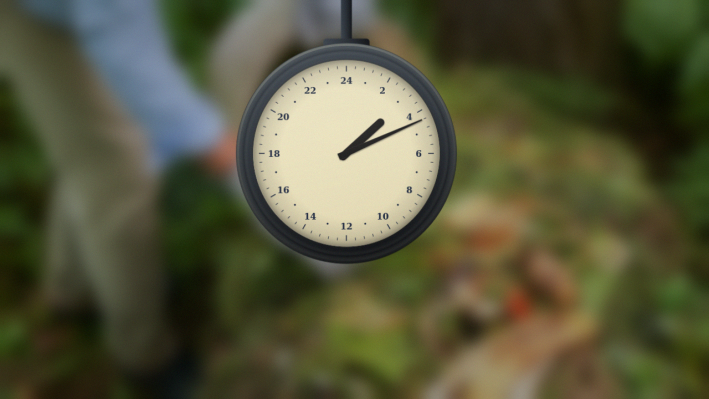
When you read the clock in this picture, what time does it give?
3:11
